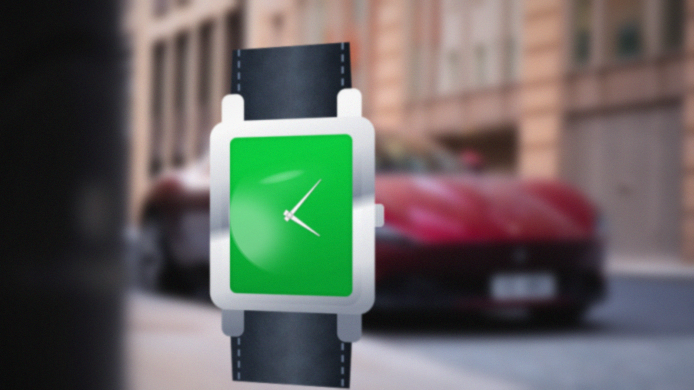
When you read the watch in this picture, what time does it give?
4:07
